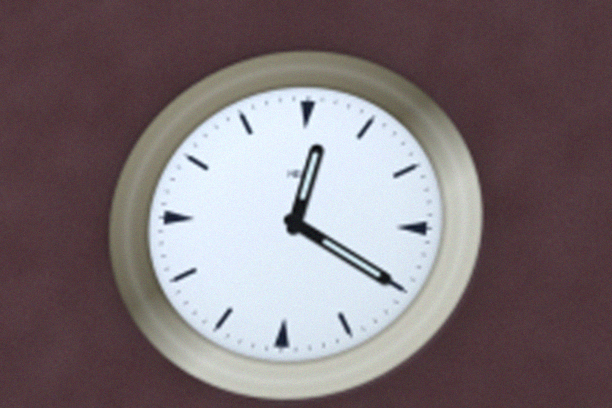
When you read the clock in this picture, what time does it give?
12:20
